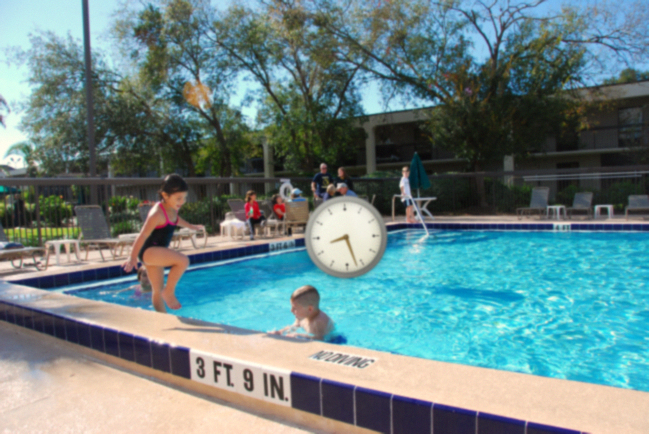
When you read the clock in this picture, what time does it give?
8:27
